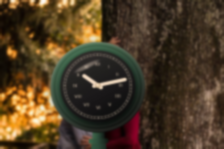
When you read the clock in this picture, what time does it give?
10:13
